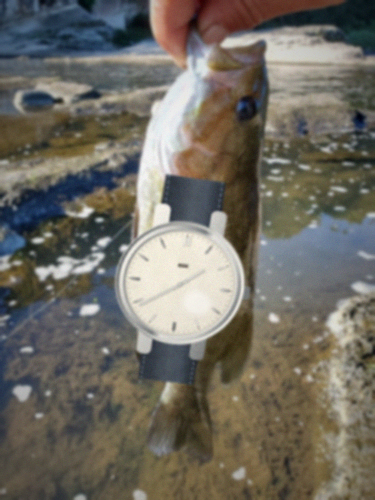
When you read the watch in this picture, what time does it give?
1:39
